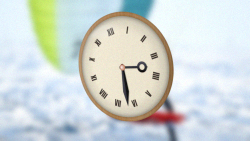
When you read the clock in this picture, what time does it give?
3:32
